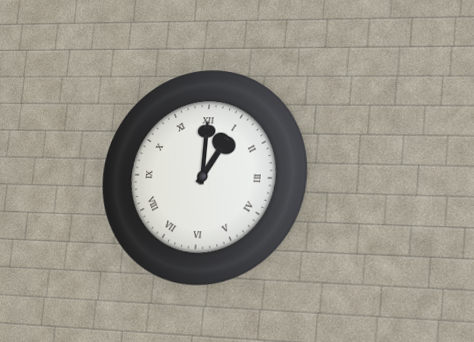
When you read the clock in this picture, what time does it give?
1:00
